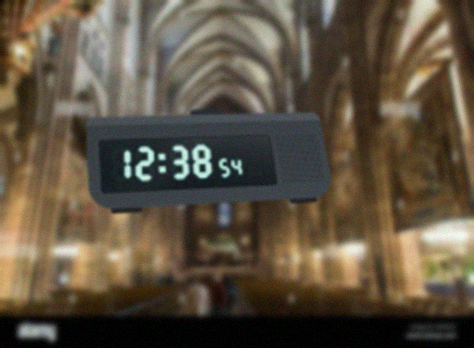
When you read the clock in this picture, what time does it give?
12:38:54
